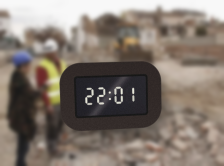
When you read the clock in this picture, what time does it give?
22:01
